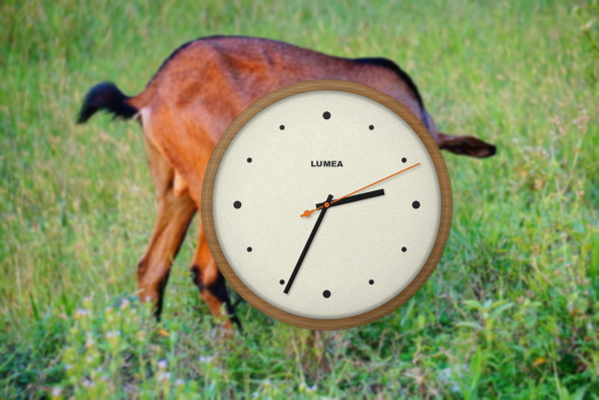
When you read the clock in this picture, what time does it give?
2:34:11
